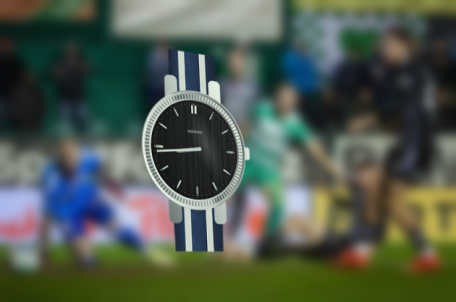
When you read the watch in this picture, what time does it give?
8:44
